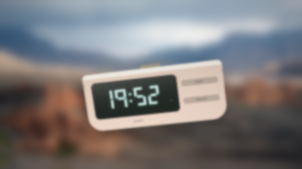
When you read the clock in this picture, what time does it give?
19:52
